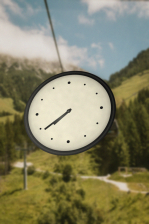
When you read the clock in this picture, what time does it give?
7:39
